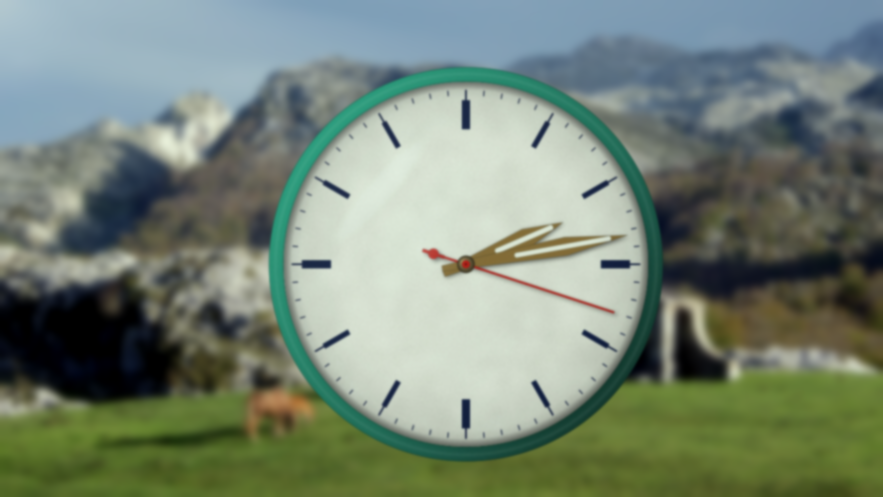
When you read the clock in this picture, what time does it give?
2:13:18
